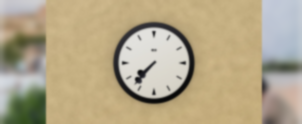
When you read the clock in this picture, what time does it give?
7:37
